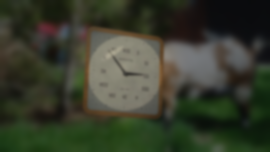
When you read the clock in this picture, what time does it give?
2:53
